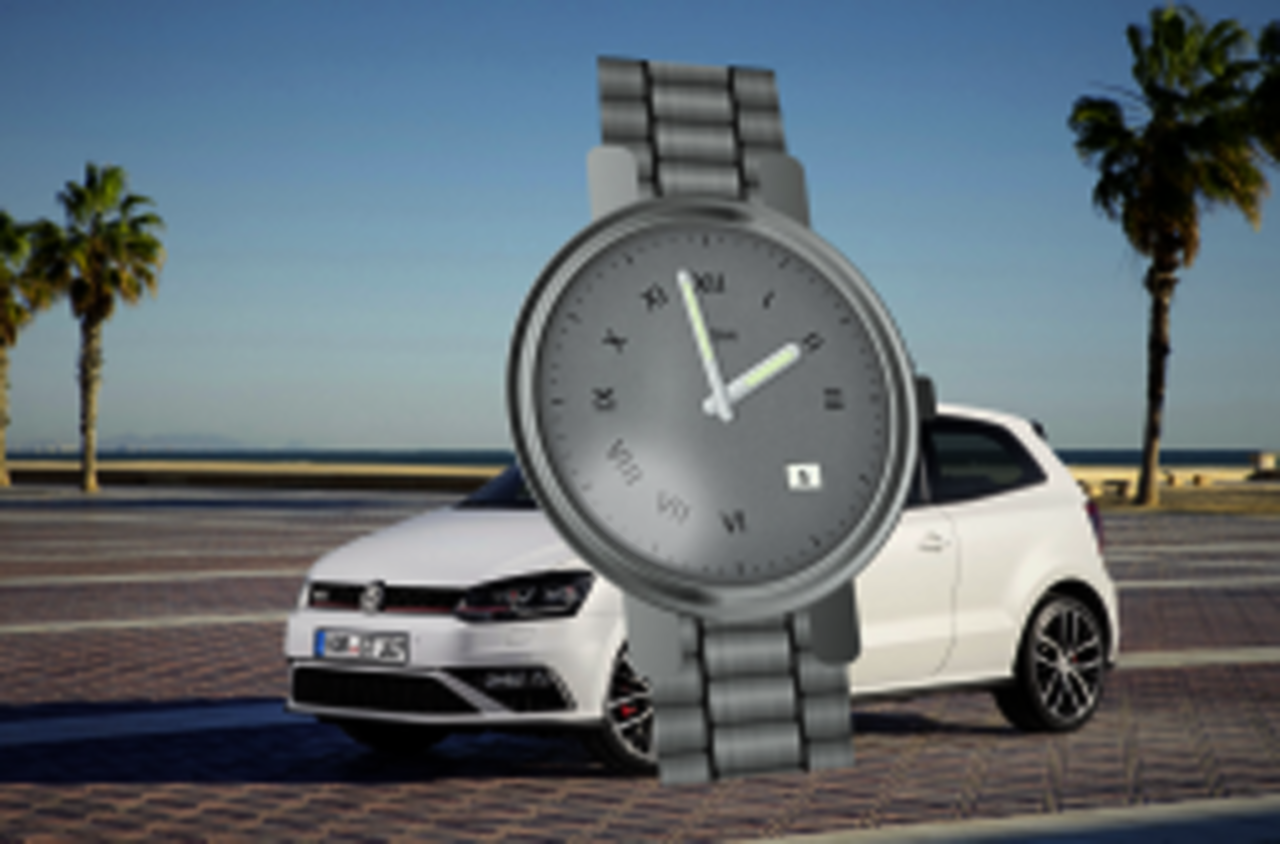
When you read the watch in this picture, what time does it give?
1:58
